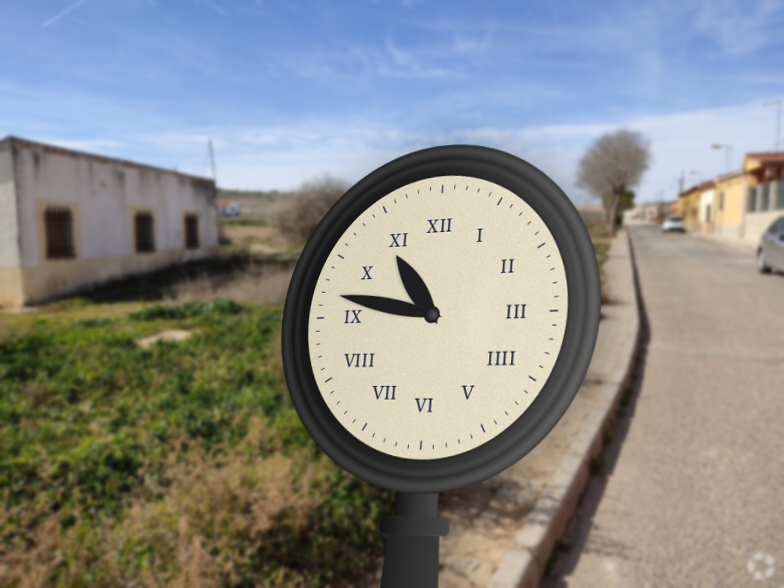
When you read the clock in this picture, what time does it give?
10:47
